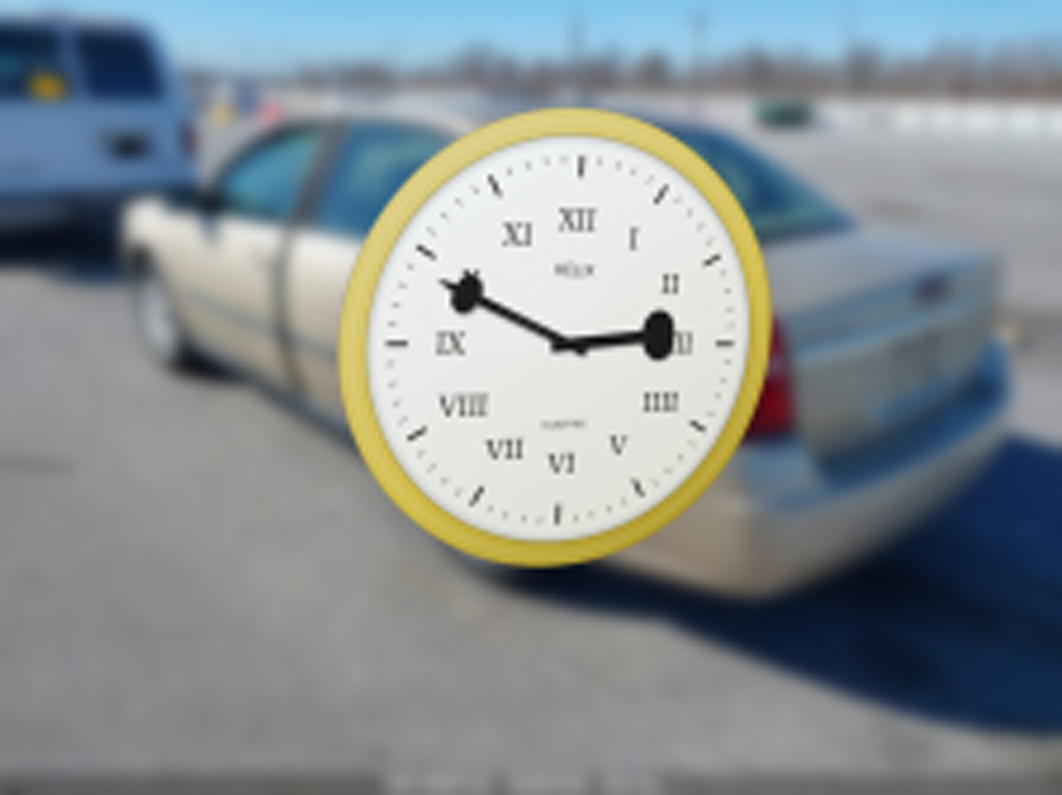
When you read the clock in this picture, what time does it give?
2:49
